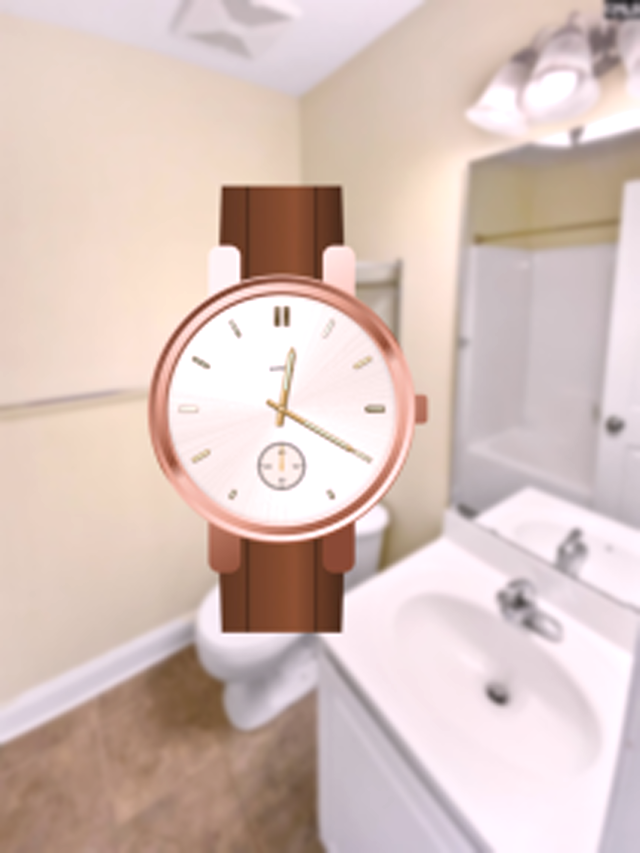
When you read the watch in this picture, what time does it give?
12:20
